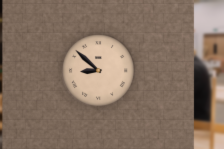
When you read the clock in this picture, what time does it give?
8:52
